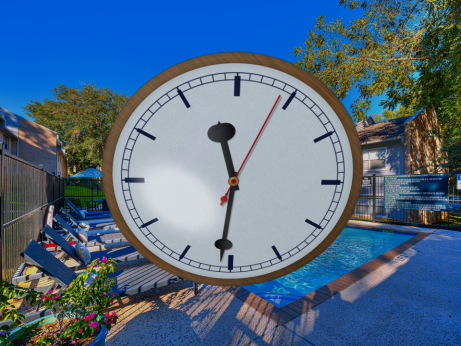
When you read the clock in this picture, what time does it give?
11:31:04
